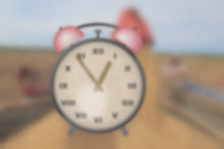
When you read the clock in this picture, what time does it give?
12:54
